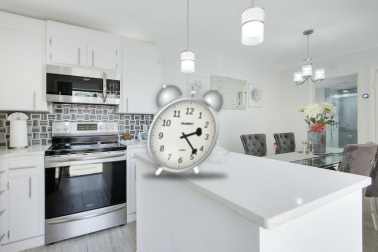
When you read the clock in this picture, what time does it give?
2:23
